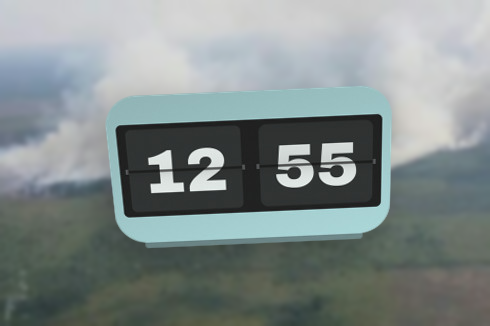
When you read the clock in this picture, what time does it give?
12:55
